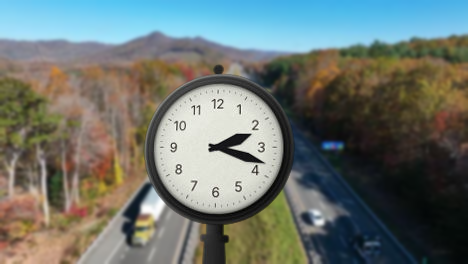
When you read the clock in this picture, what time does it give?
2:18
